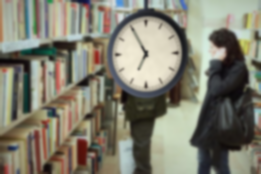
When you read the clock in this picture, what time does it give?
6:55
